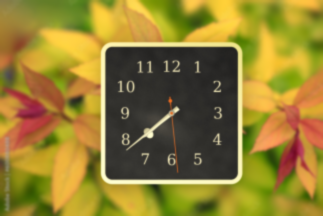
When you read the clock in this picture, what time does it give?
7:38:29
